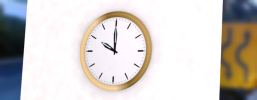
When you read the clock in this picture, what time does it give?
10:00
